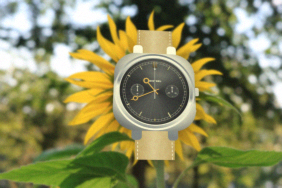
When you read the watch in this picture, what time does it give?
10:41
